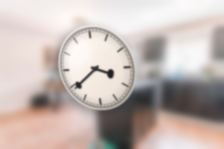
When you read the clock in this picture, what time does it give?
3:39
